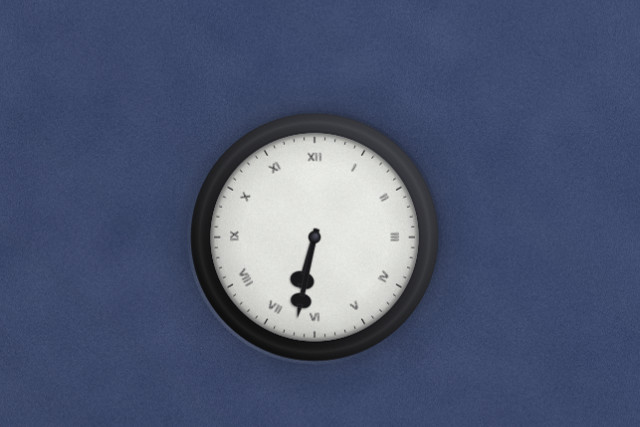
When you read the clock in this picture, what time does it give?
6:32
